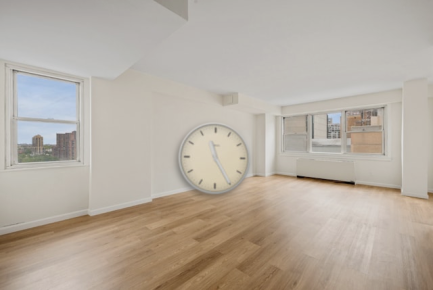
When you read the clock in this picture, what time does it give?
11:25
